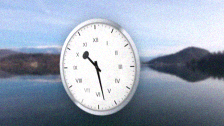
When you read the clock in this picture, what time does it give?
10:28
